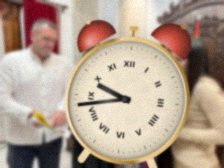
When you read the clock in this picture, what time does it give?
9:43
